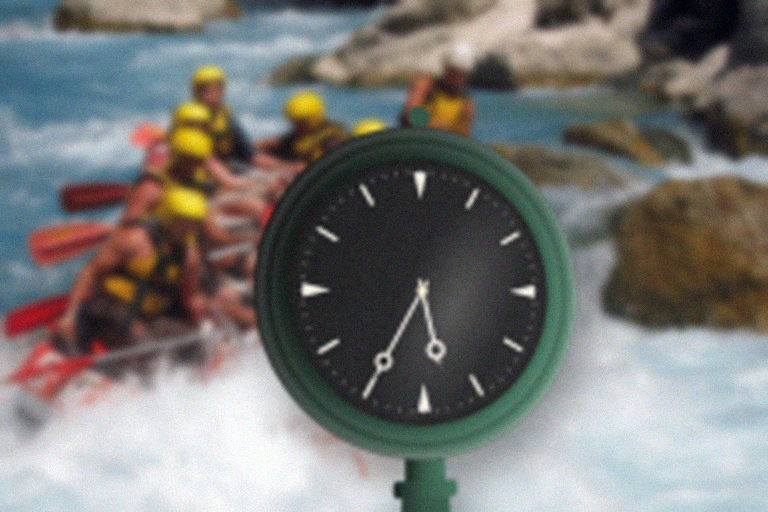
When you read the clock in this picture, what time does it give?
5:35
